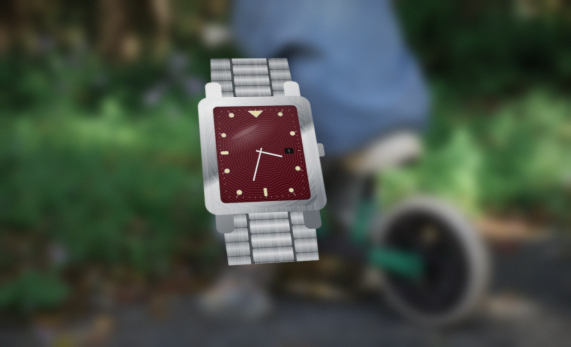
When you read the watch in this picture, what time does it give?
3:33
